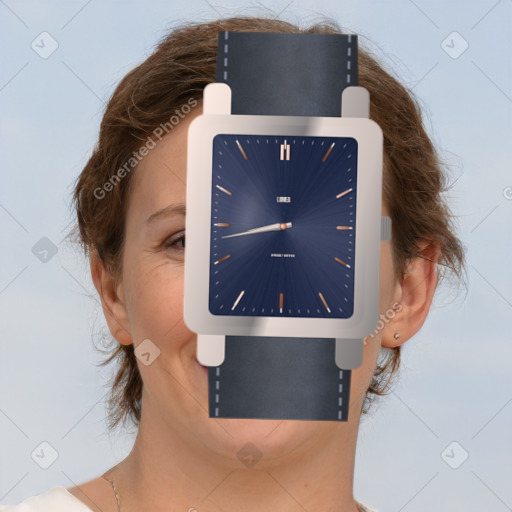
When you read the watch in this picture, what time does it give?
8:43
